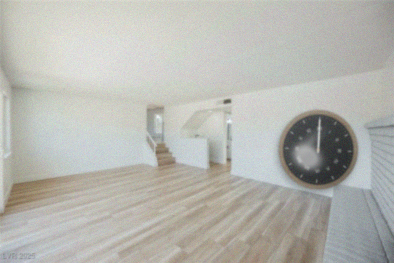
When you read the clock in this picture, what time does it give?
12:00
